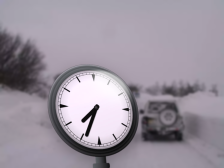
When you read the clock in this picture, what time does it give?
7:34
